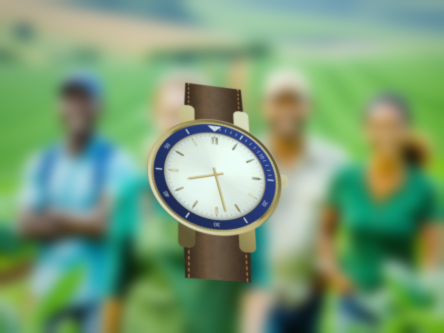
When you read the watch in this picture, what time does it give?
8:28
